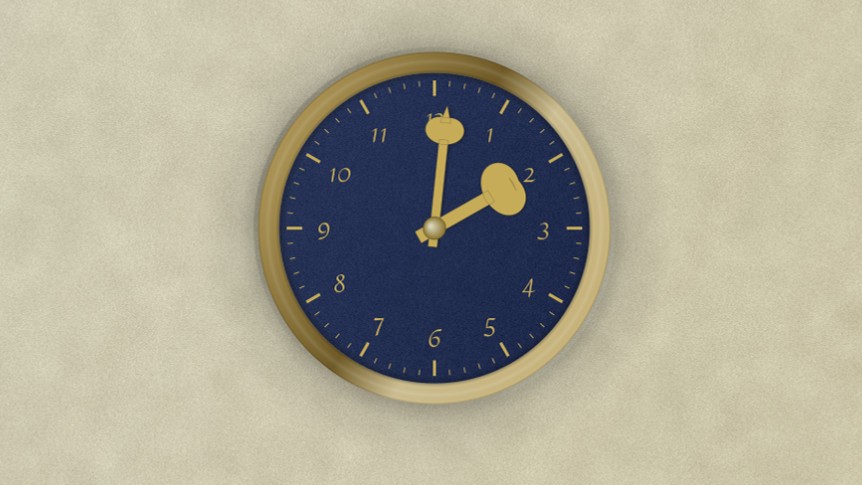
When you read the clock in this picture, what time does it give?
2:01
